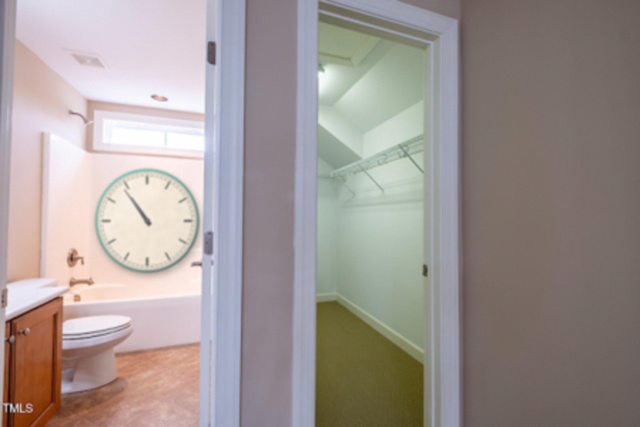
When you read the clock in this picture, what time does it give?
10:54
